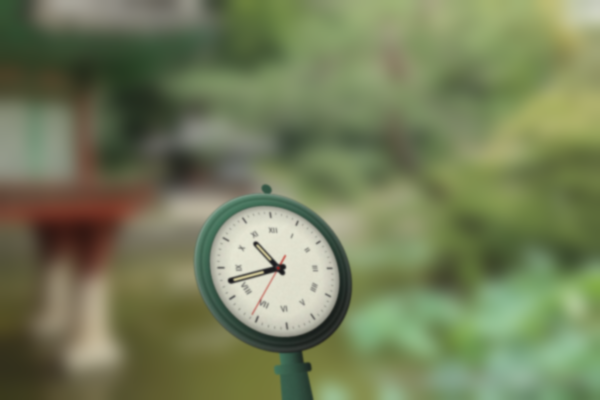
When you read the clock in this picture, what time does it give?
10:42:36
